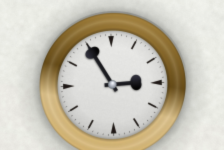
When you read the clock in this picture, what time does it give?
2:55
